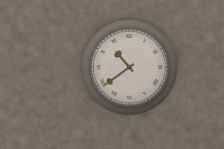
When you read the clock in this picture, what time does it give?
10:39
